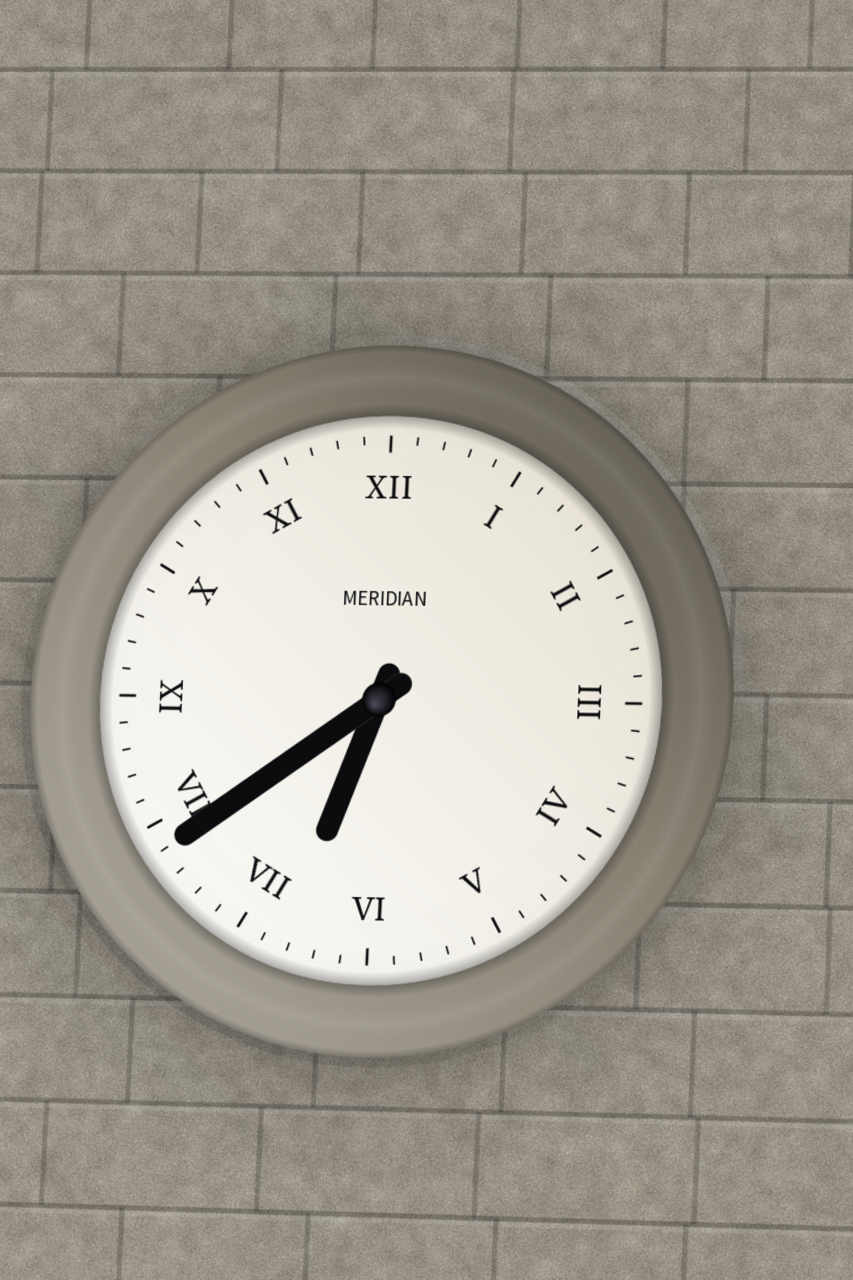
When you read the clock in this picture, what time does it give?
6:39
